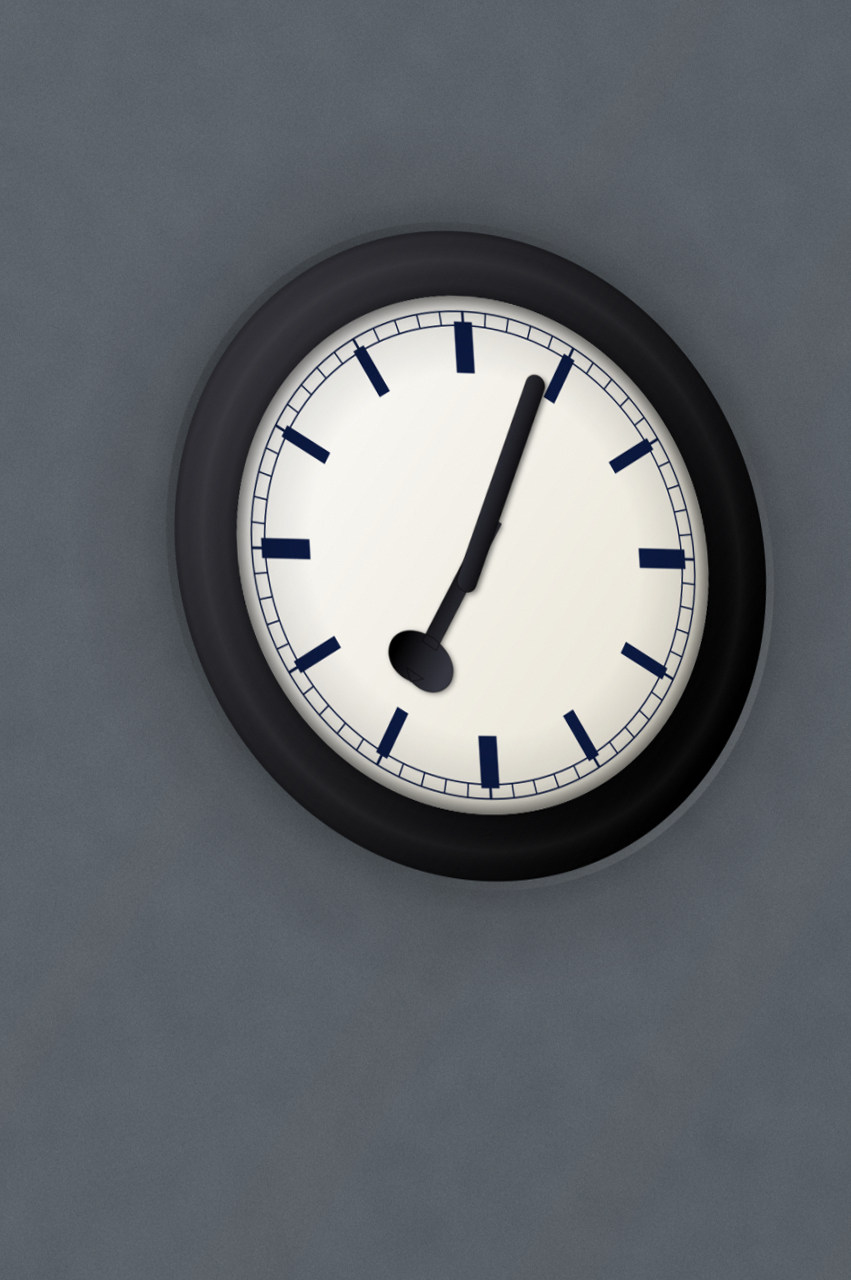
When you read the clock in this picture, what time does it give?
7:04
